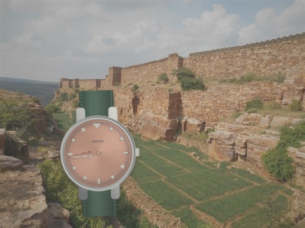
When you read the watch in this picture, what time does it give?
8:44
